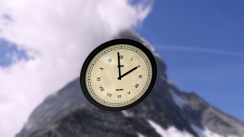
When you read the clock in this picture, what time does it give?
1:59
